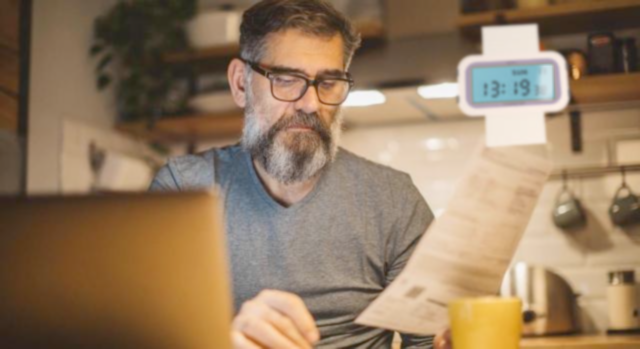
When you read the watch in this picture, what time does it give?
13:19
